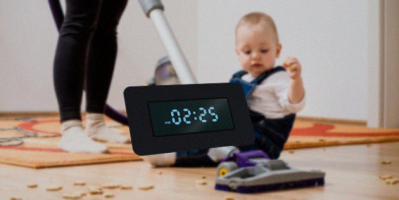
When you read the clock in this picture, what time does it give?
2:25
